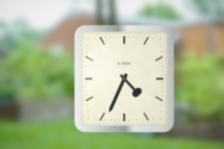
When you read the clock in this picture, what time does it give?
4:34
